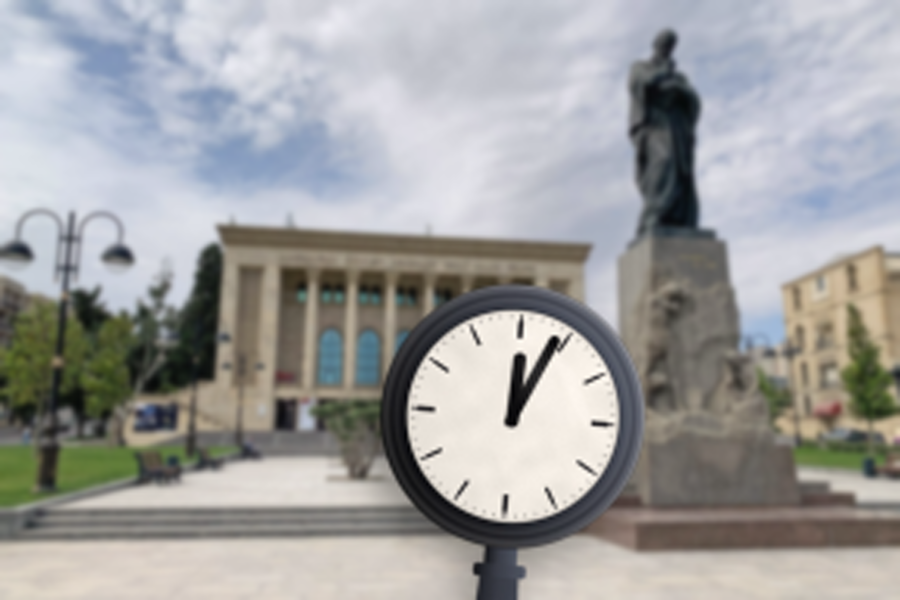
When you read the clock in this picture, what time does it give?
12:04
